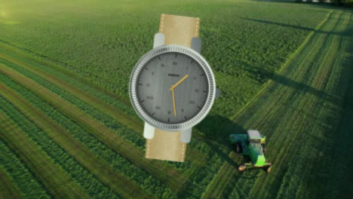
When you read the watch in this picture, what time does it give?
1:28
